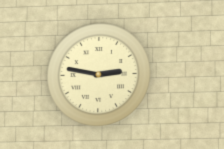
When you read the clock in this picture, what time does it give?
2:47
